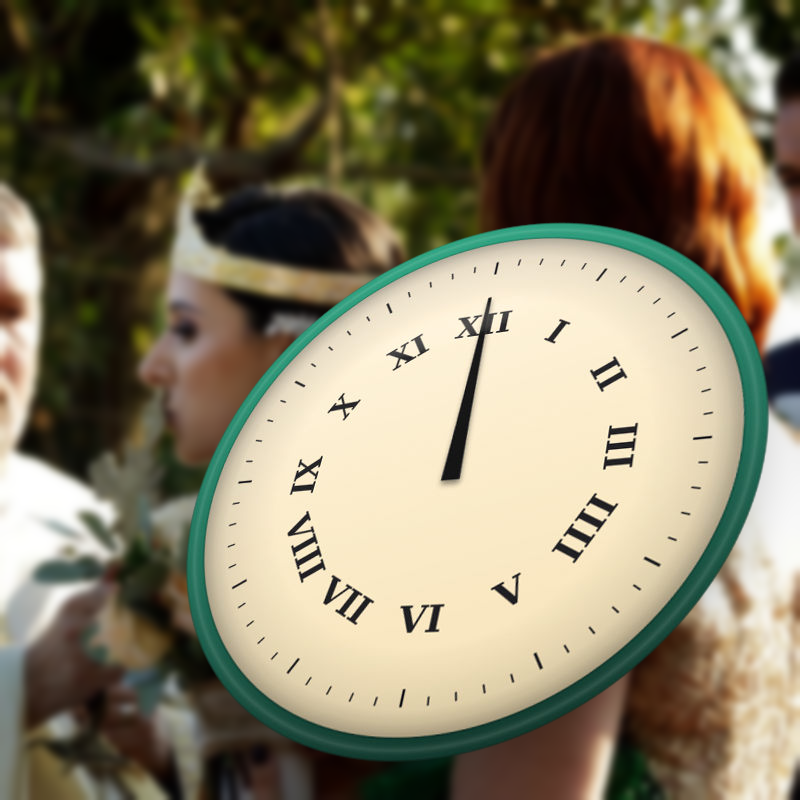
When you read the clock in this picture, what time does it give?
12:00
